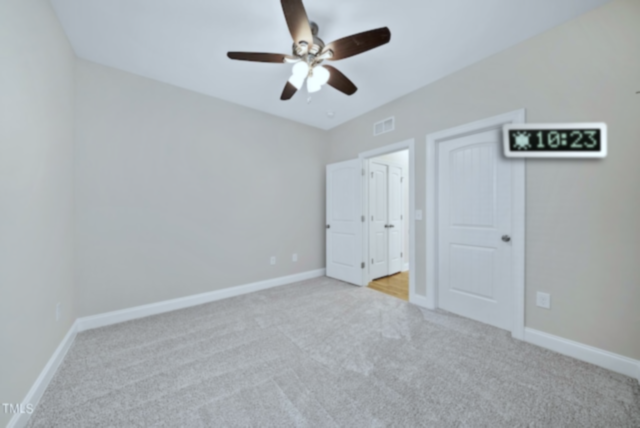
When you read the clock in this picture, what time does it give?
10:23
